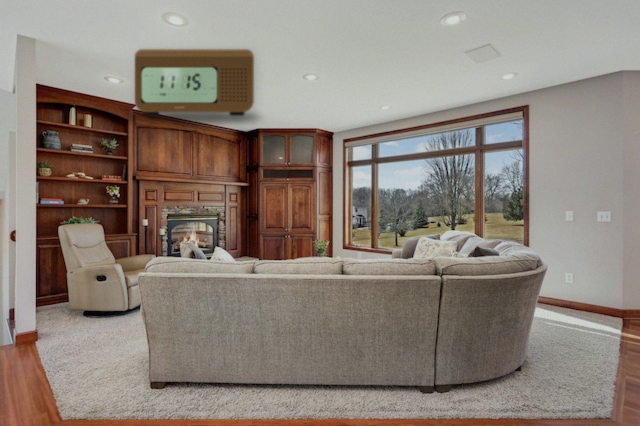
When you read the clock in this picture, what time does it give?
11:15
